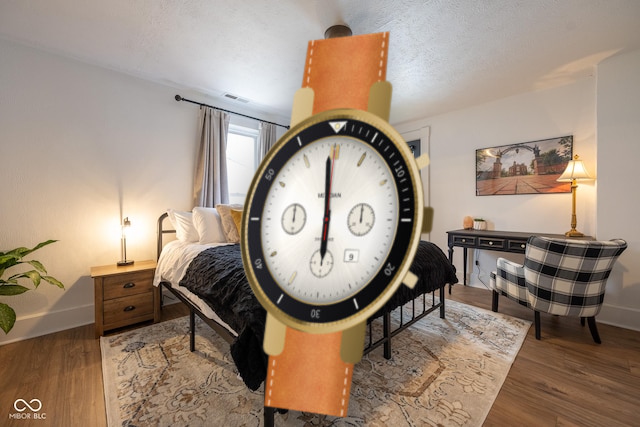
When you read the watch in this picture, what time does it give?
5:59
